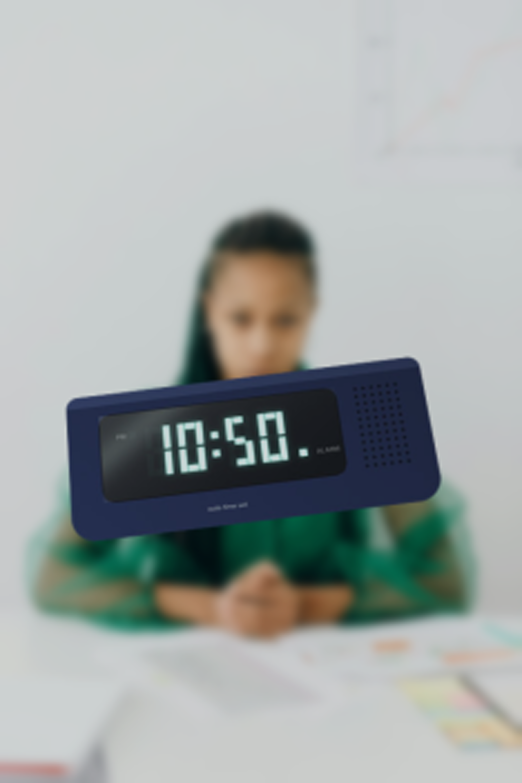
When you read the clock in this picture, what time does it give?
10:50
